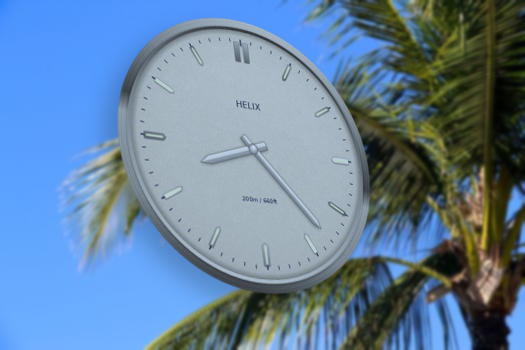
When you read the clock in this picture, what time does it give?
8:23
